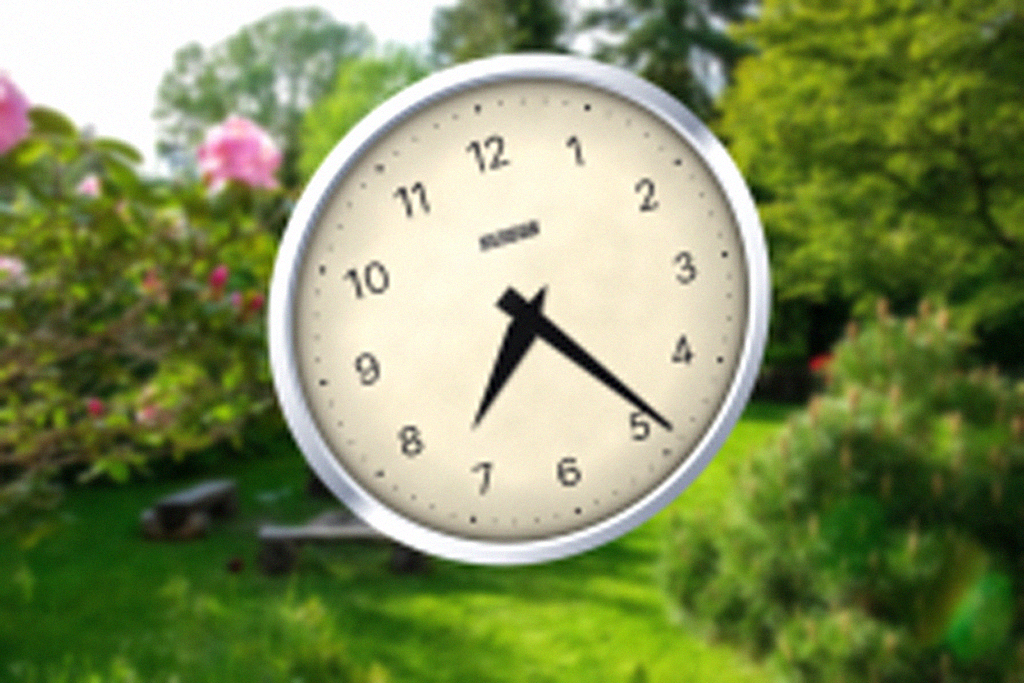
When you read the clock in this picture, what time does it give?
7:24
